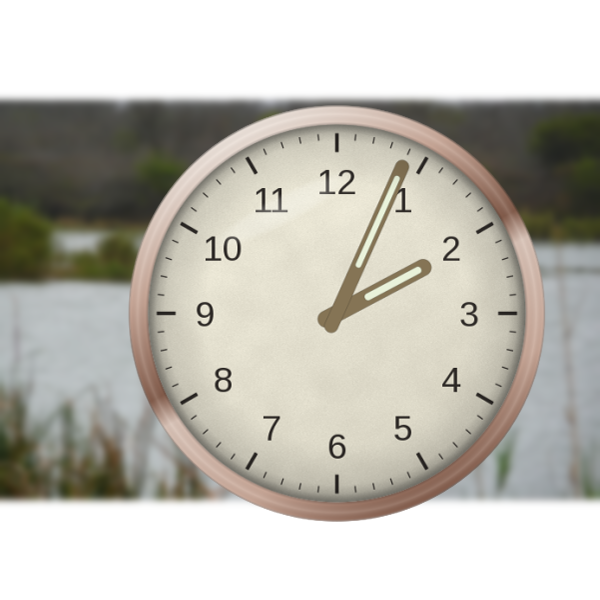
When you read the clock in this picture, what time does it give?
2:04
